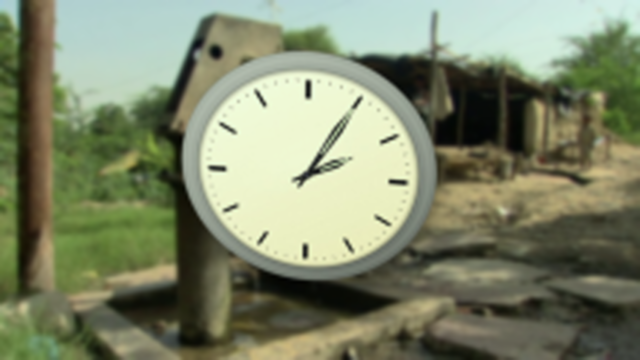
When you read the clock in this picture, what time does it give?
2:05
